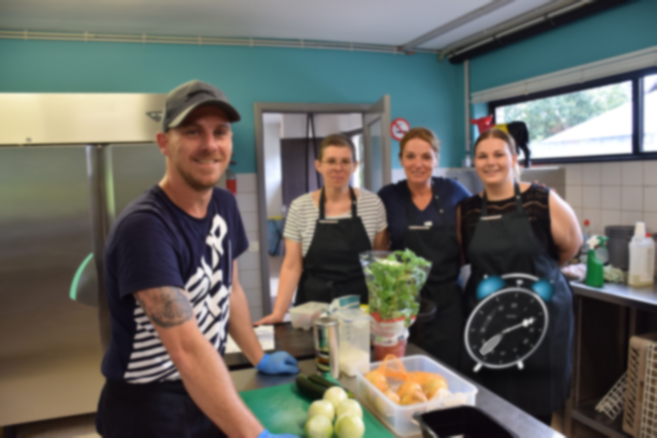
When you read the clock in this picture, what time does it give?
2:11
